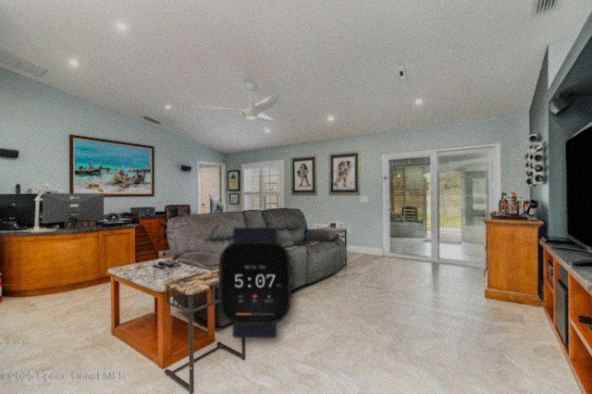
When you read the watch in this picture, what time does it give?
5:07
